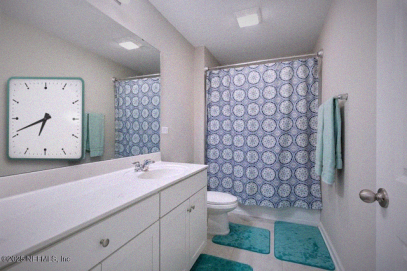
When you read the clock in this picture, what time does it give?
6:41
